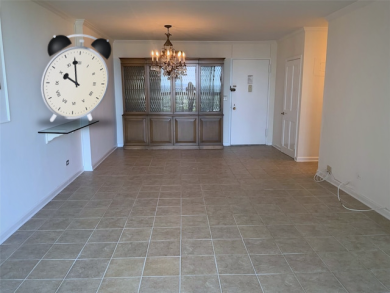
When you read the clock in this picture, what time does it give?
9:58
